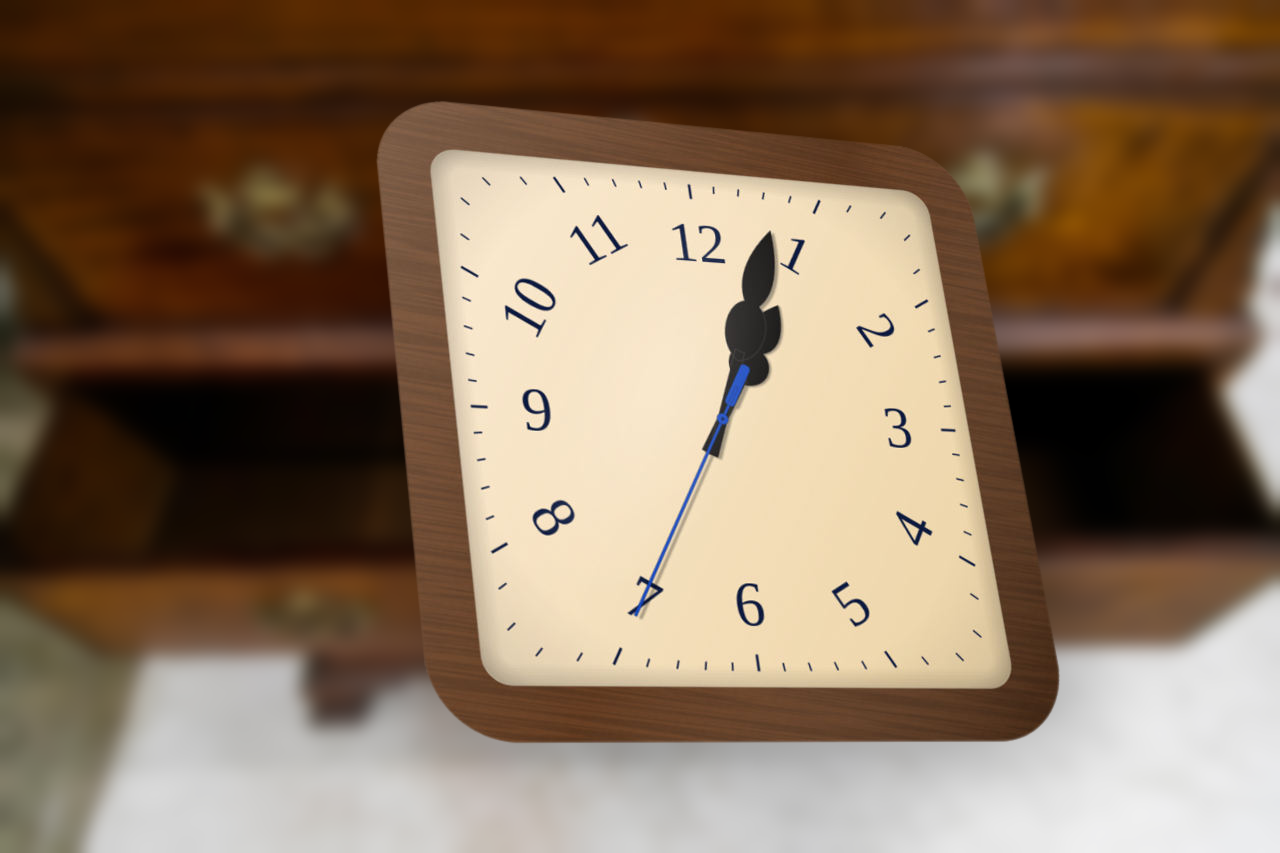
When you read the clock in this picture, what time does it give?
1:03:35
